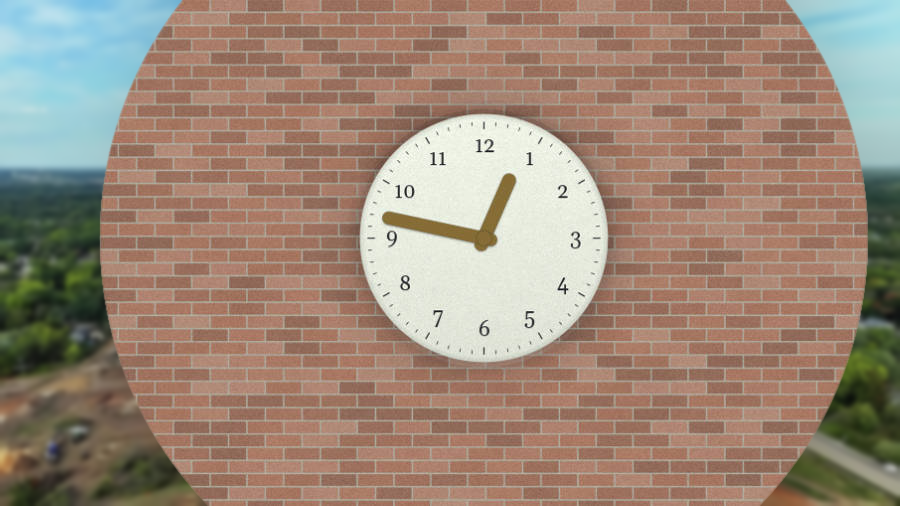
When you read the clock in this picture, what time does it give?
12:47
